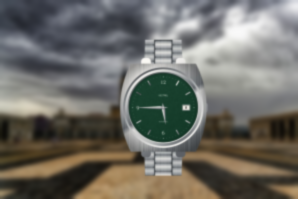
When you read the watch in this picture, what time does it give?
5:45
